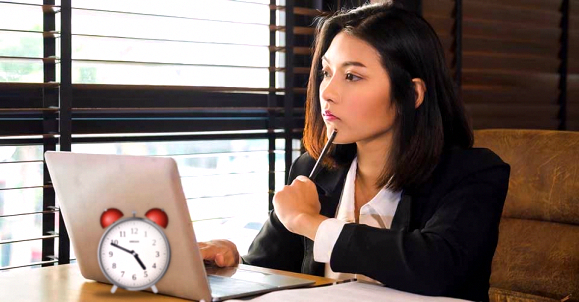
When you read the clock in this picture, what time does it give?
4:49
